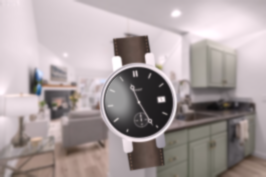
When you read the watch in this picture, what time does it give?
11:26
